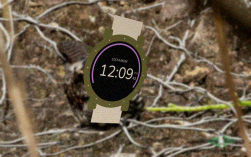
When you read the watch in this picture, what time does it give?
12:09
